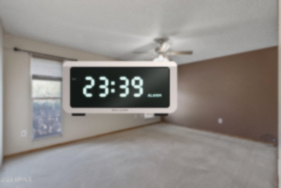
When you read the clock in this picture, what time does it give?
23:39
